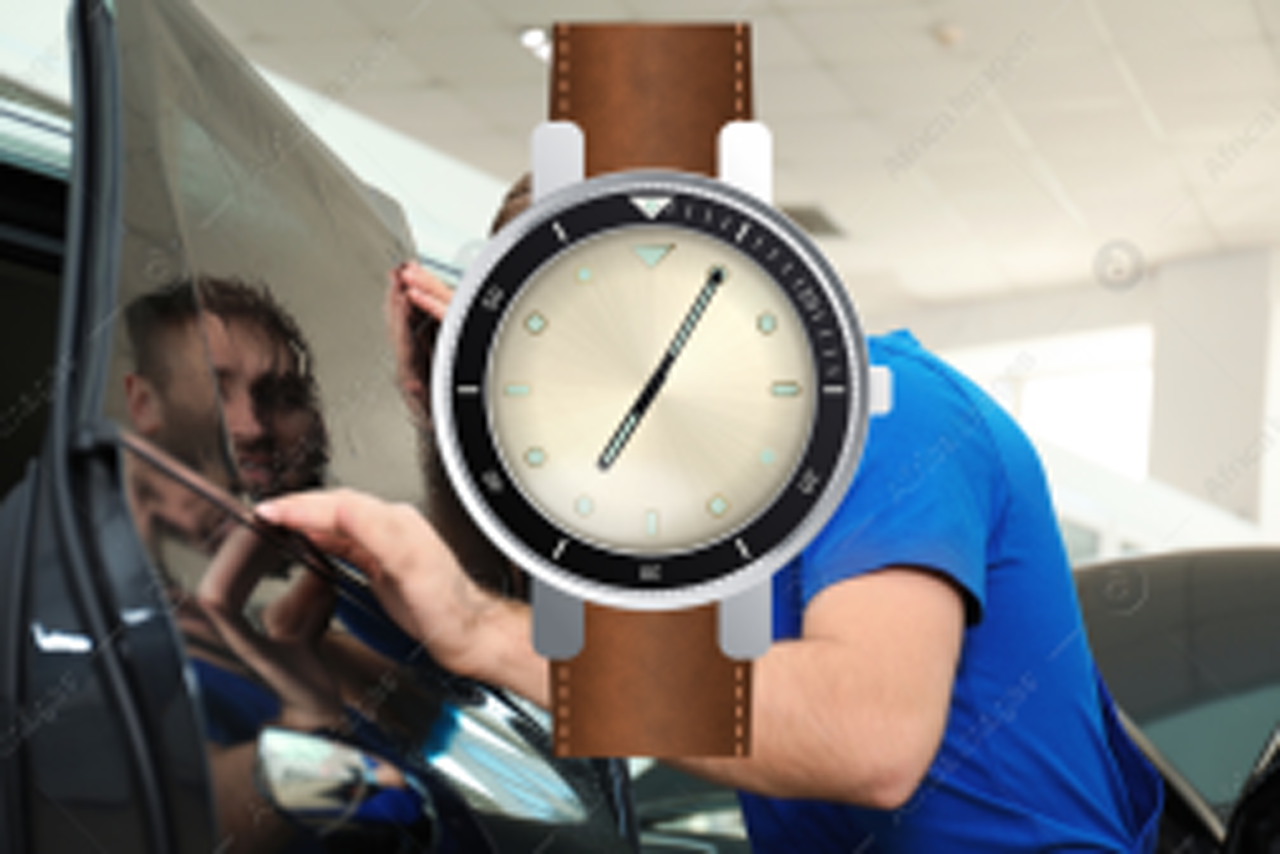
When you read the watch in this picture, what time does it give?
7:05
